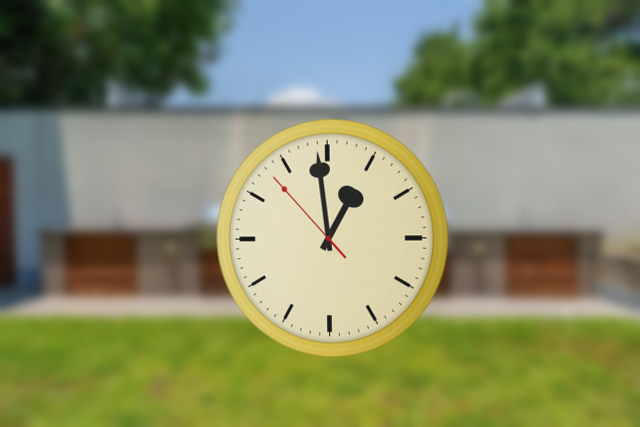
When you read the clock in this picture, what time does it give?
12:58:53
